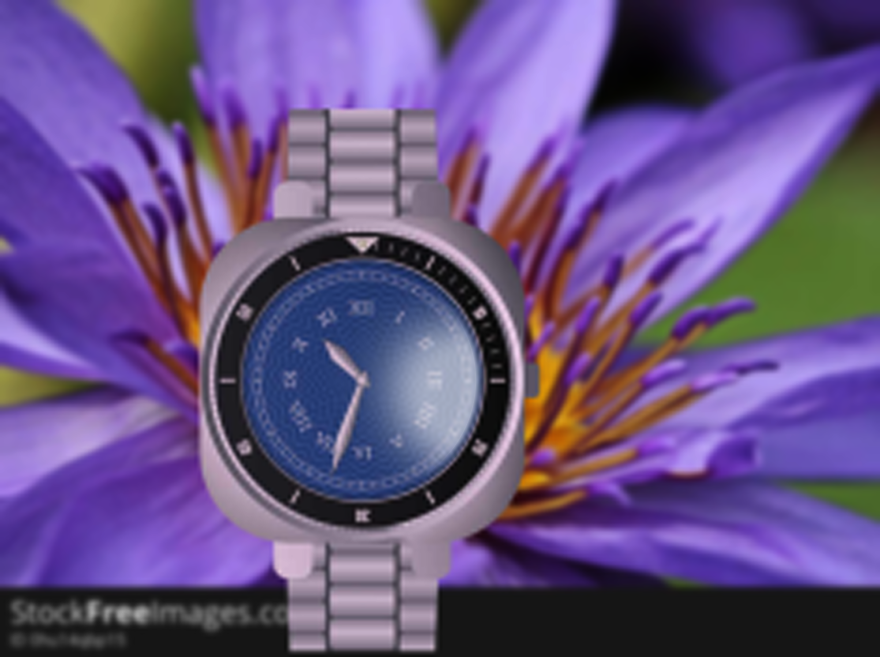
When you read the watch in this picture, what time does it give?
10:33
